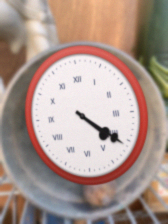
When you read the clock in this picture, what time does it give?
4:21
